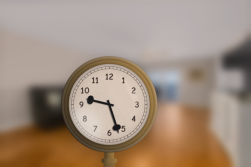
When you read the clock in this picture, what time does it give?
9:27
